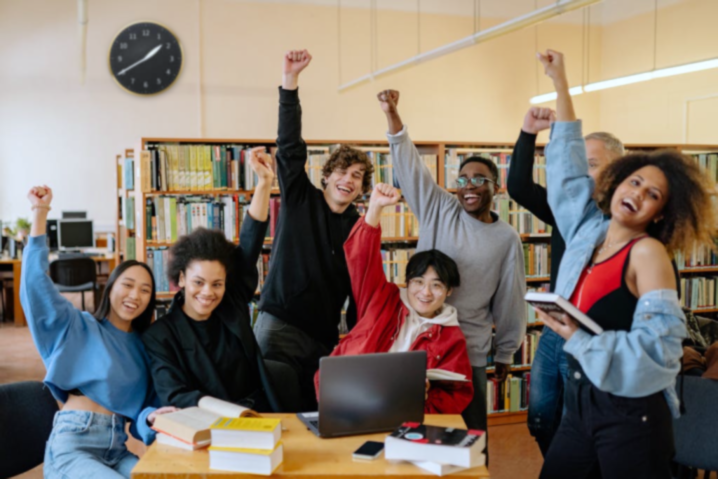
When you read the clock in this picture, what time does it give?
1:40
